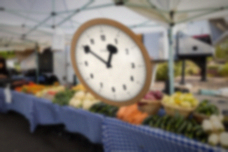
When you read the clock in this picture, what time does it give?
12:51
